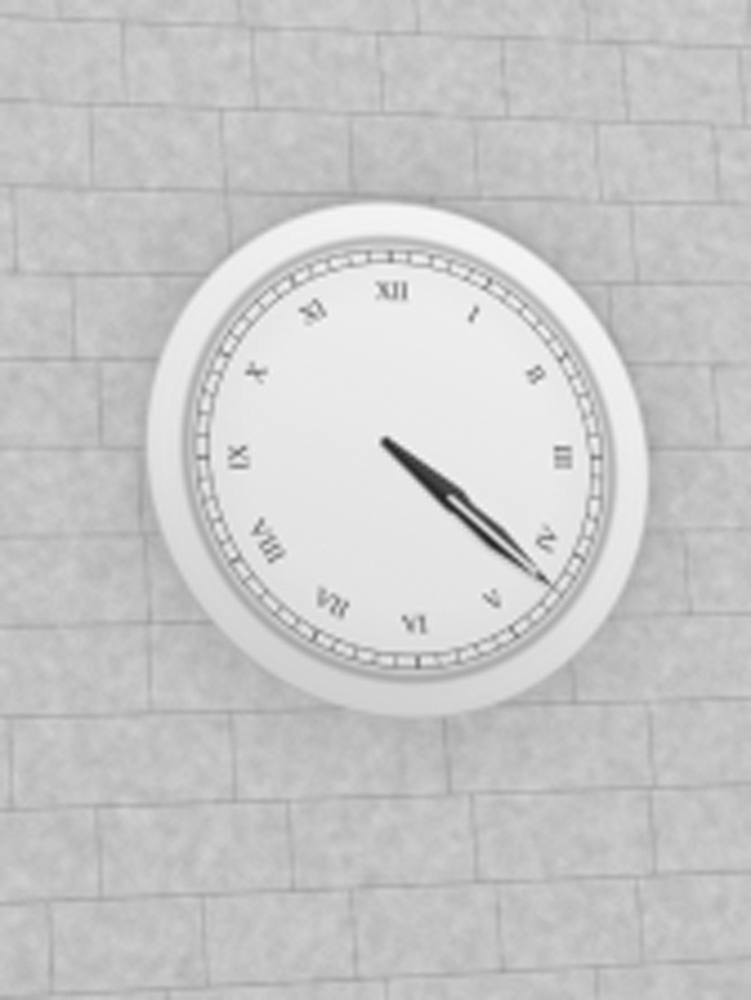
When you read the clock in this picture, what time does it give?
4:22
